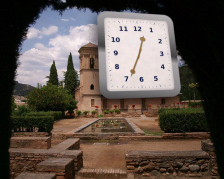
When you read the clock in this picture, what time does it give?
12:34
